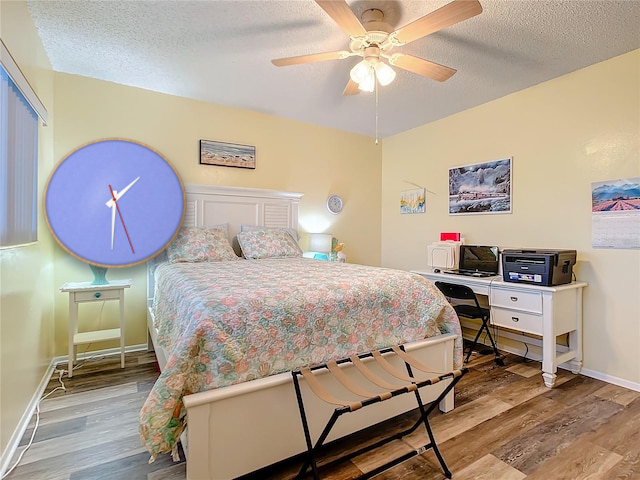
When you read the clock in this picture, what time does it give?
1:30:27
